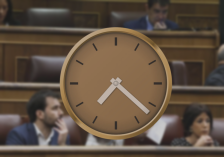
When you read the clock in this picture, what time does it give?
7:22
